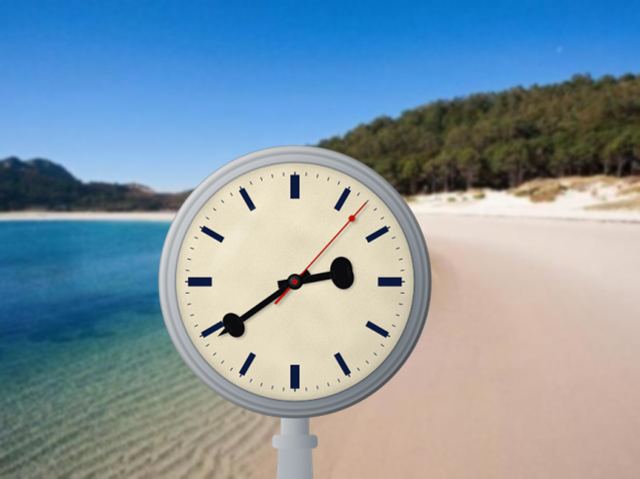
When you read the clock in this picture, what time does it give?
2:39:07
